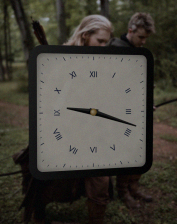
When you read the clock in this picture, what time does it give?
9:18
